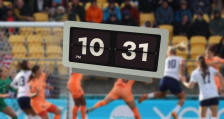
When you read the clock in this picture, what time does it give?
10:31
